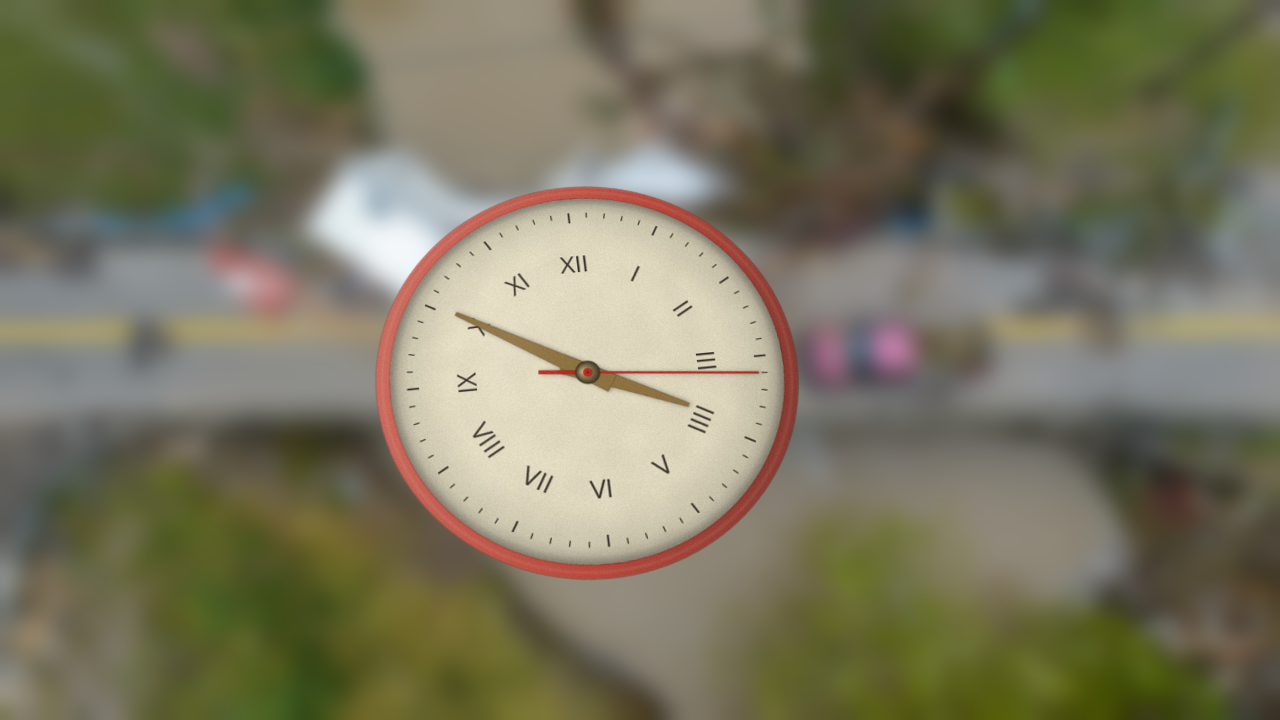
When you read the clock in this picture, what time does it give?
3:50:16
